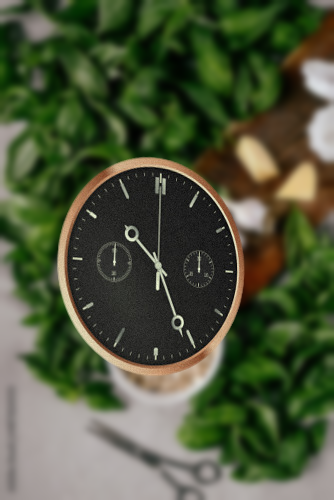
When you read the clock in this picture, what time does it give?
10:26
